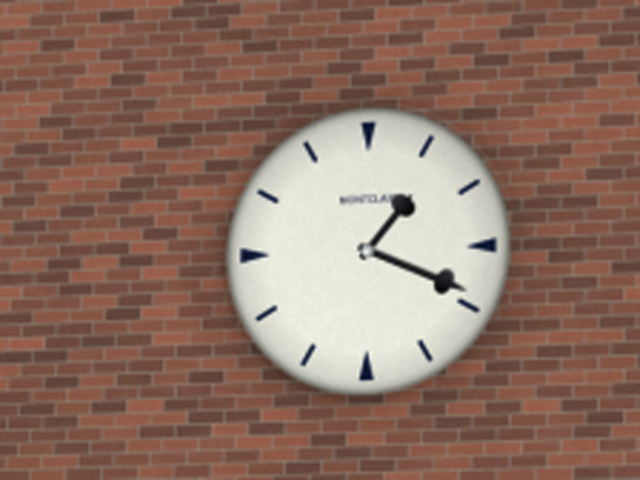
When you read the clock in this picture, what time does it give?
1:19
